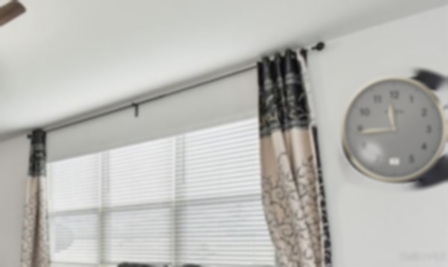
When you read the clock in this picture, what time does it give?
11:44
